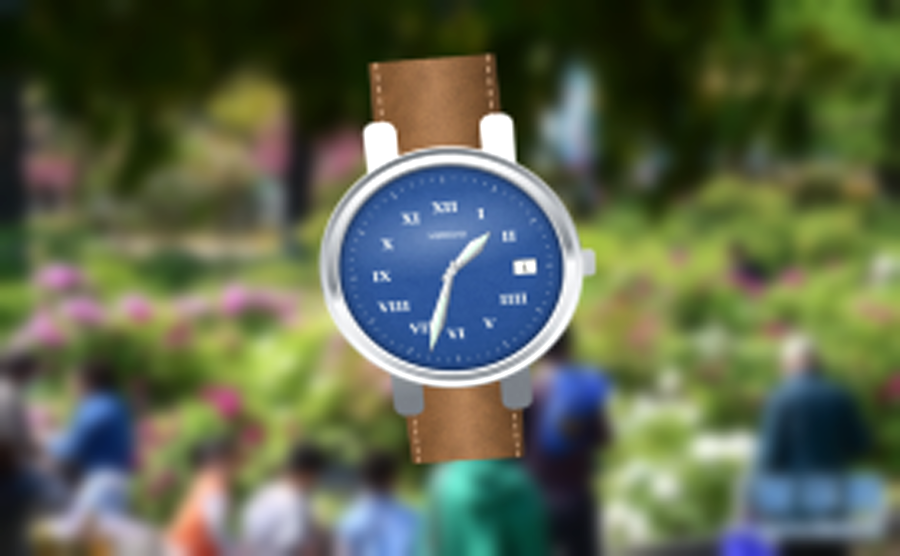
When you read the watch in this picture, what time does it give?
1:33
